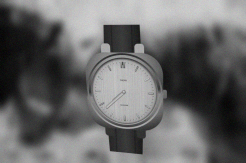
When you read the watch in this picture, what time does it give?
7:38
